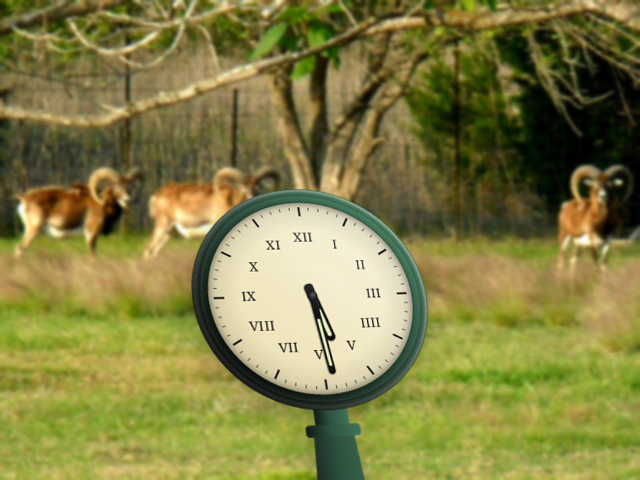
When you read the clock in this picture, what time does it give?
5:29
